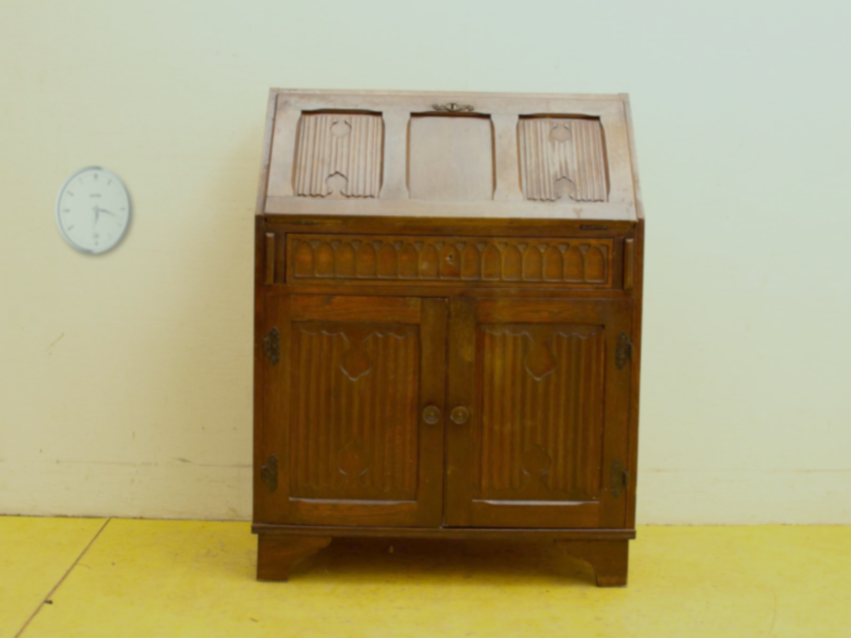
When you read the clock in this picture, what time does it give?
6:18
